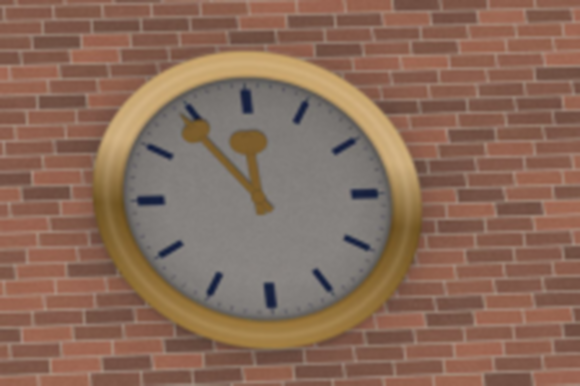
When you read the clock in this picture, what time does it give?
11:54
